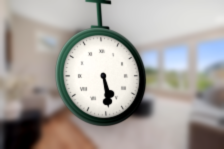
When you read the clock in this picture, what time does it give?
5:29
